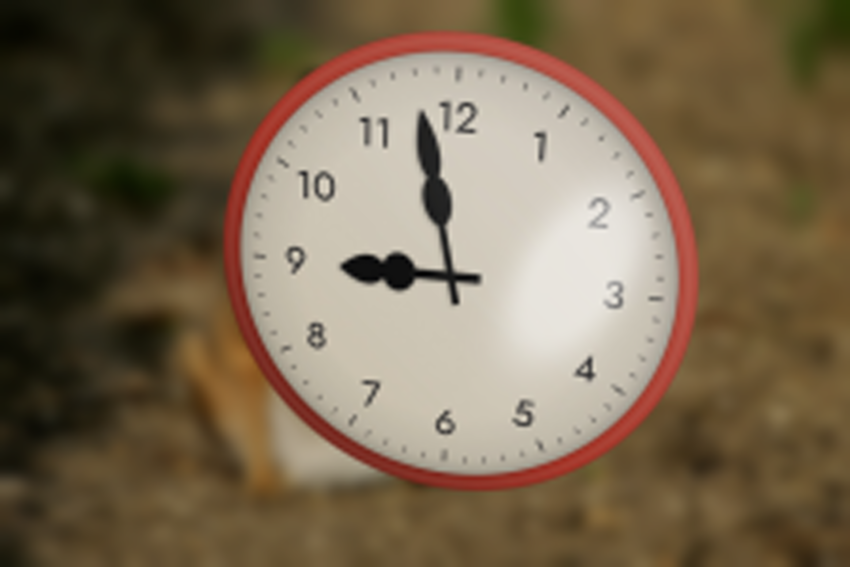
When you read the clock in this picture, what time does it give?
8:58
